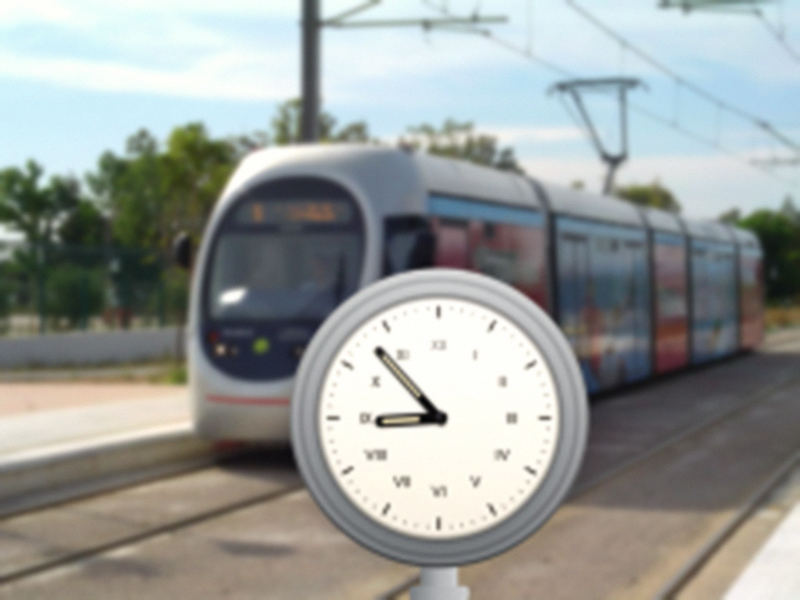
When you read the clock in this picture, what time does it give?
8:53
